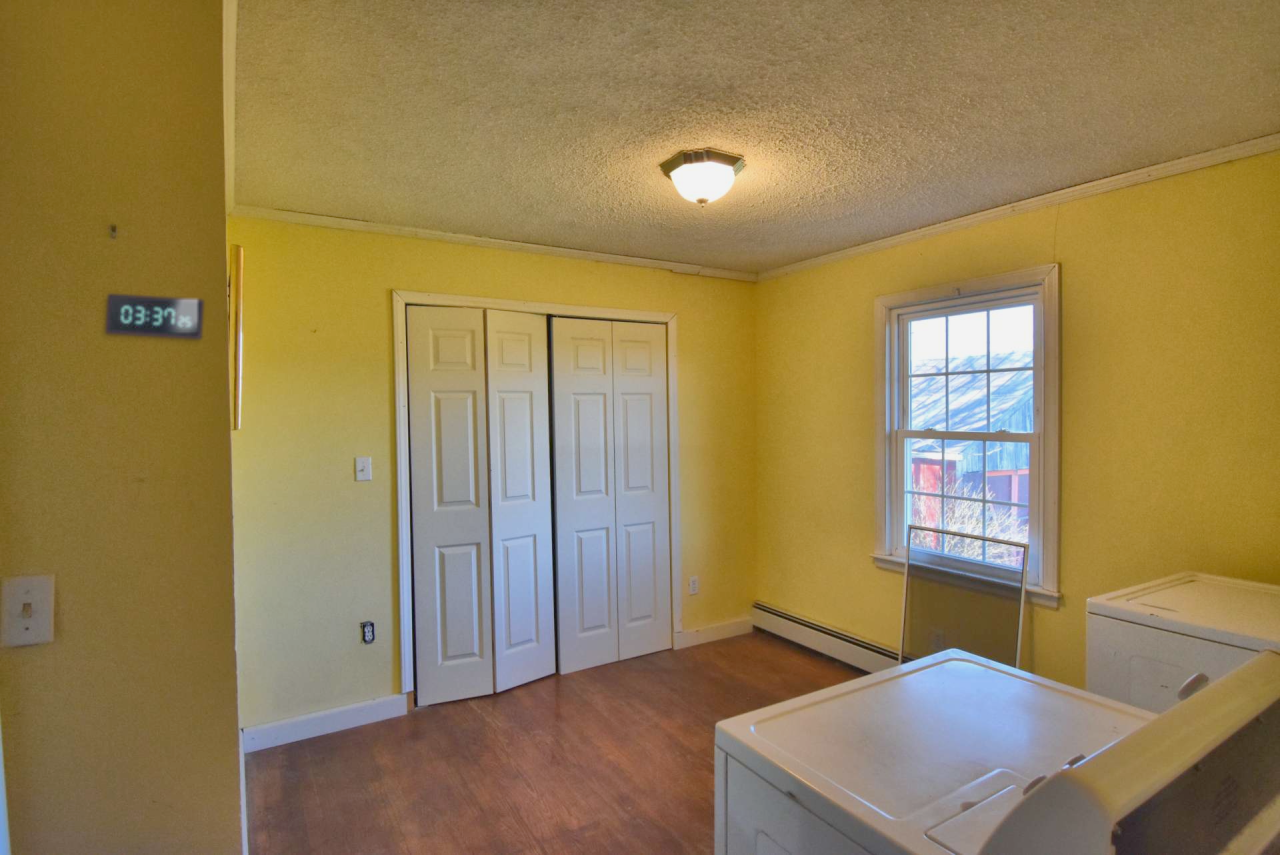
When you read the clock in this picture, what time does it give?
3:37
